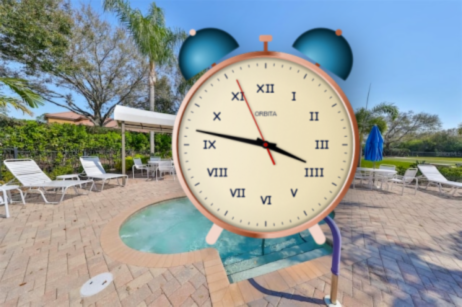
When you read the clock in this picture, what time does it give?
3:46:56
